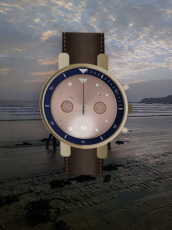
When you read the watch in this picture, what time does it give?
10:08
